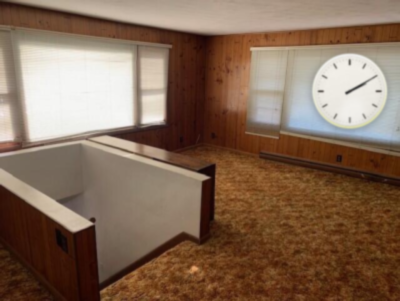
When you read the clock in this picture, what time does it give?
2:10
